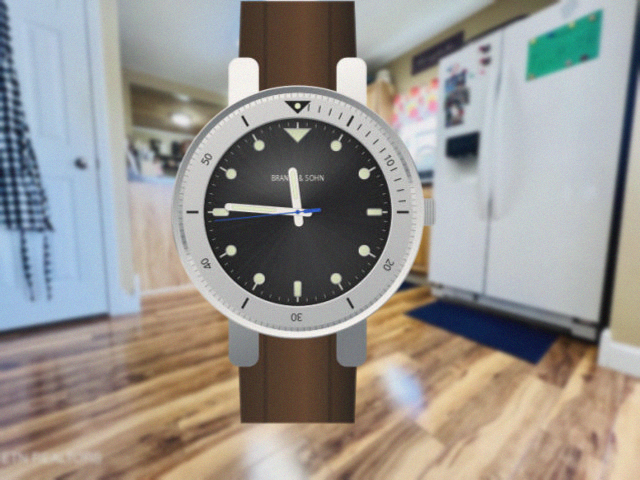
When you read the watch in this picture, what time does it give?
11:45:44
